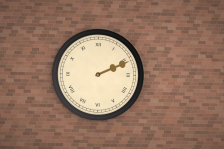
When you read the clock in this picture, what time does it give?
2:11
